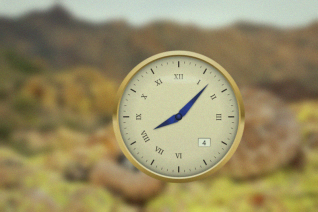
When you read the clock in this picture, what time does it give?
8:07
